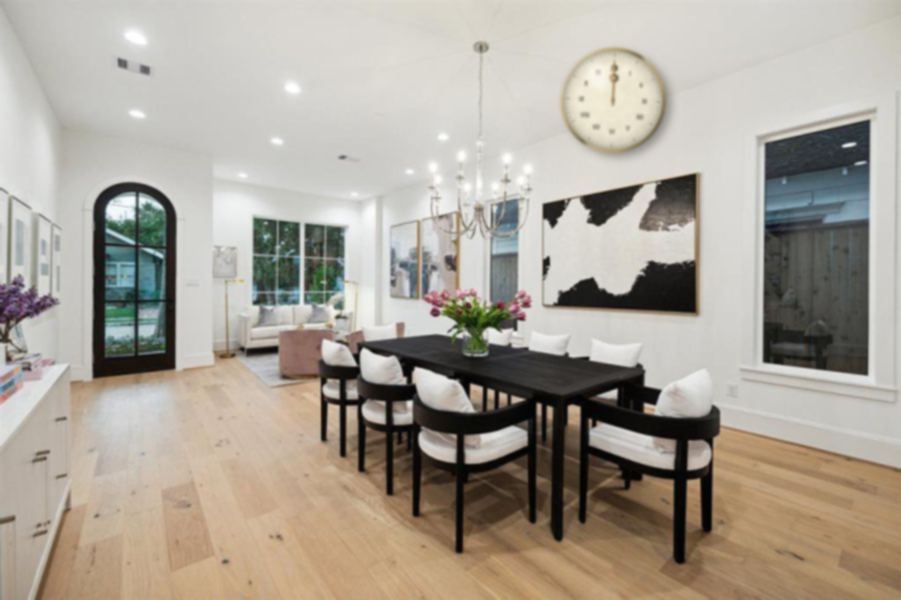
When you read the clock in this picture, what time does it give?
12:00
